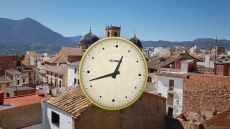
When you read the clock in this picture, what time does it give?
12:42
